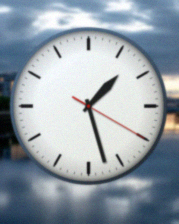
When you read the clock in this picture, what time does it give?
1:27:20
